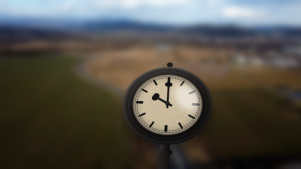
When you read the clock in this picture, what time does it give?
10:00
